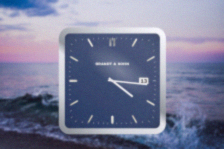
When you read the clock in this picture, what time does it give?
4:16
